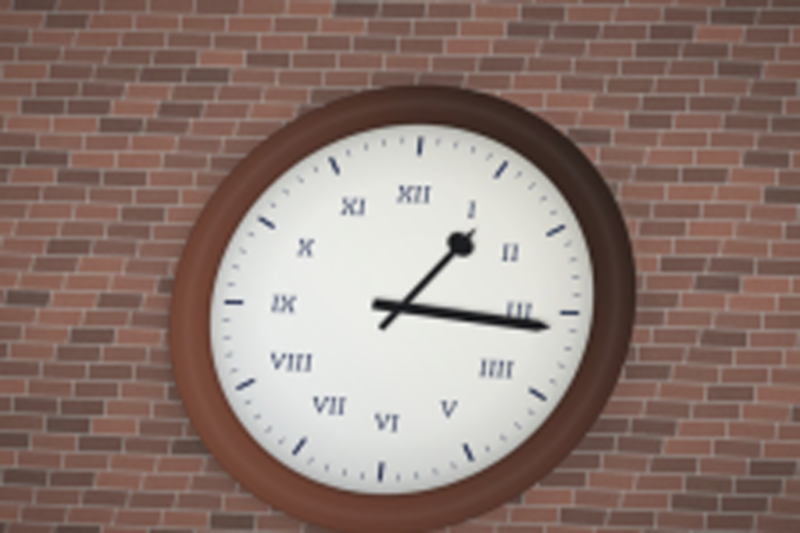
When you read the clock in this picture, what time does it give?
1:16
